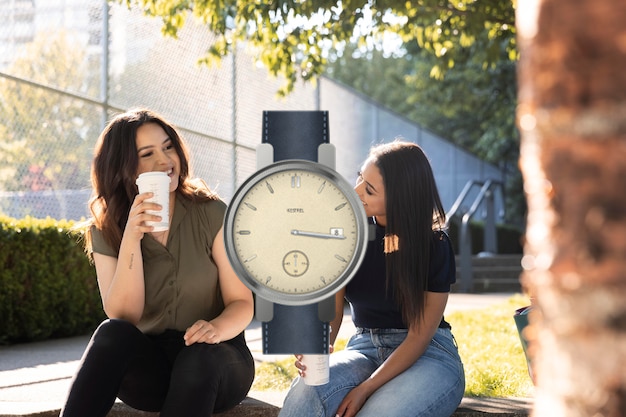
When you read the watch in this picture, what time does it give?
3:16
